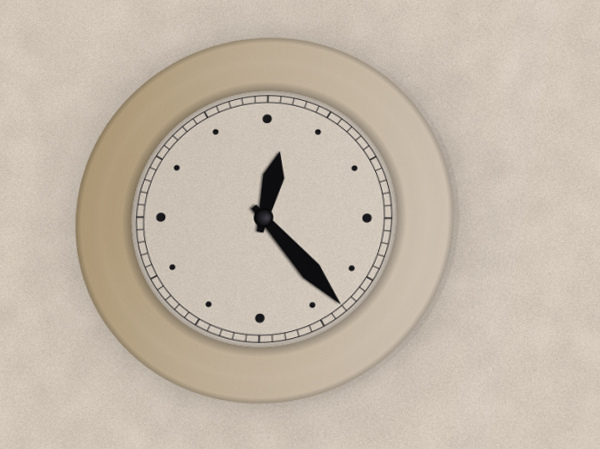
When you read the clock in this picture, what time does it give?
12:23
